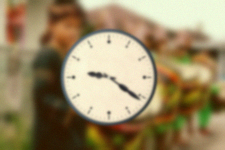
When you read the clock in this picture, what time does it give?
9:21
